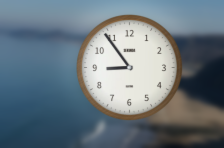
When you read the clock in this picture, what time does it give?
8:54
